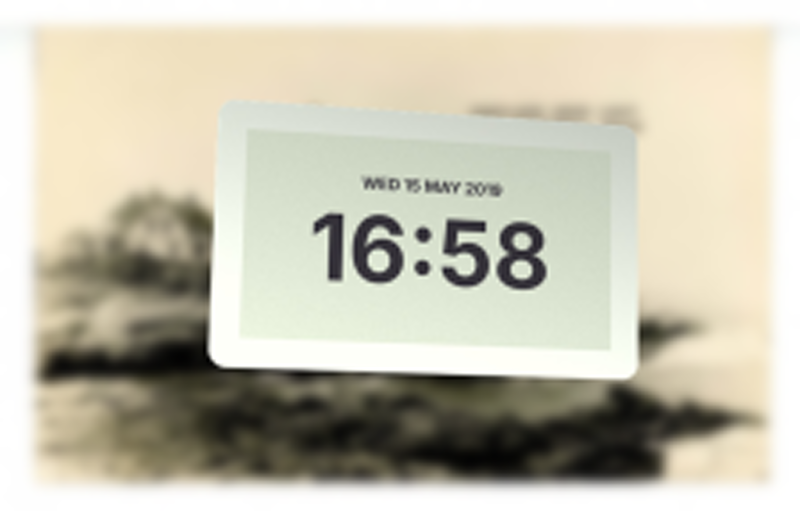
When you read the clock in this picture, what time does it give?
16:58
